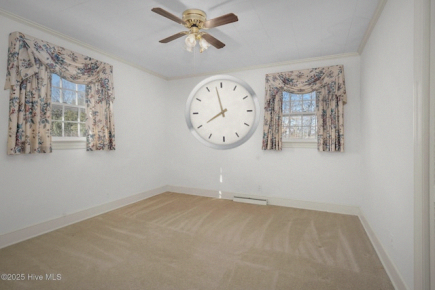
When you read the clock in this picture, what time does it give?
7:58
